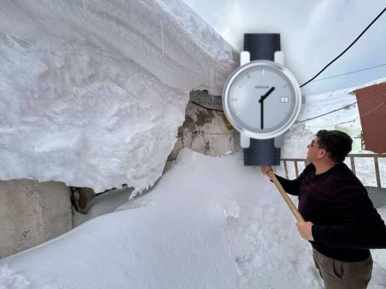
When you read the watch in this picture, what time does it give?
1:30
